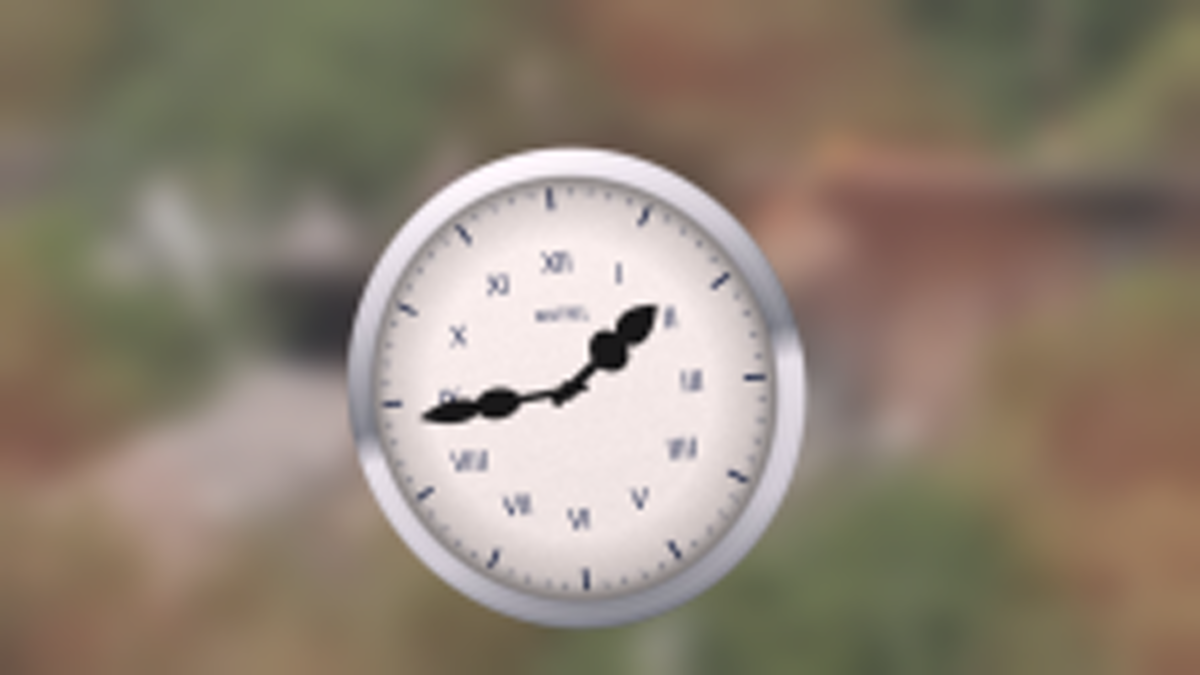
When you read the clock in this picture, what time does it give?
1:44
